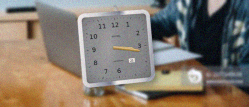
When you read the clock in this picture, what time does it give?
3:17
